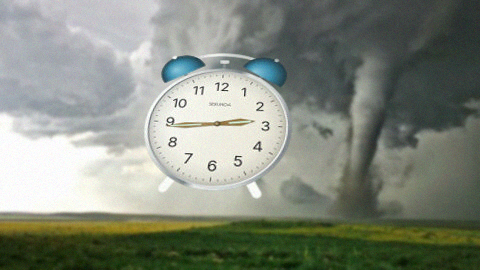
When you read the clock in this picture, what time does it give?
2:44
